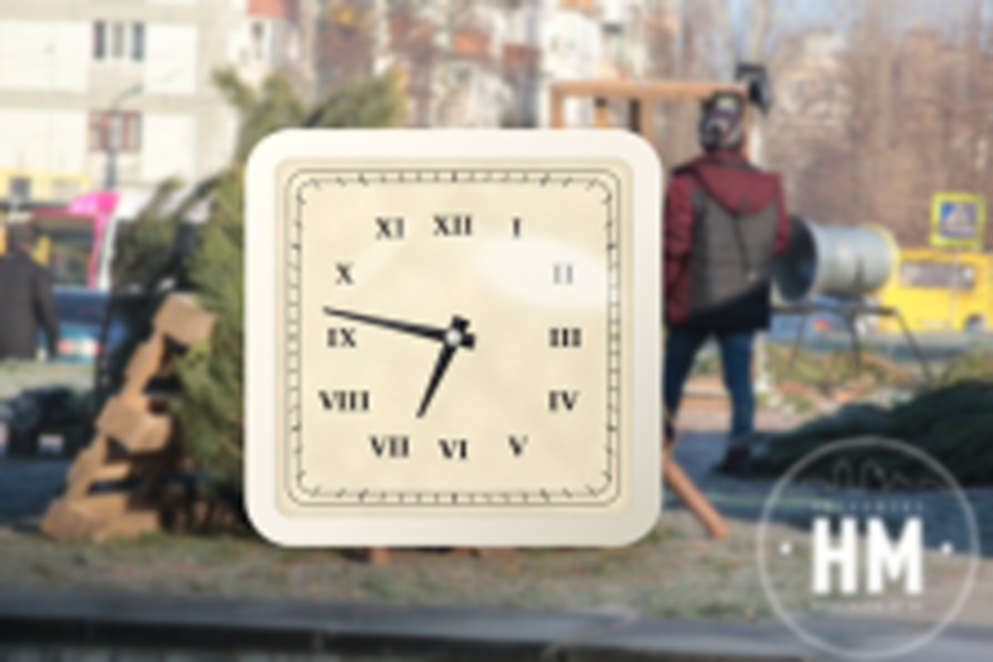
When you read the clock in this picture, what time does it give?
6:47
